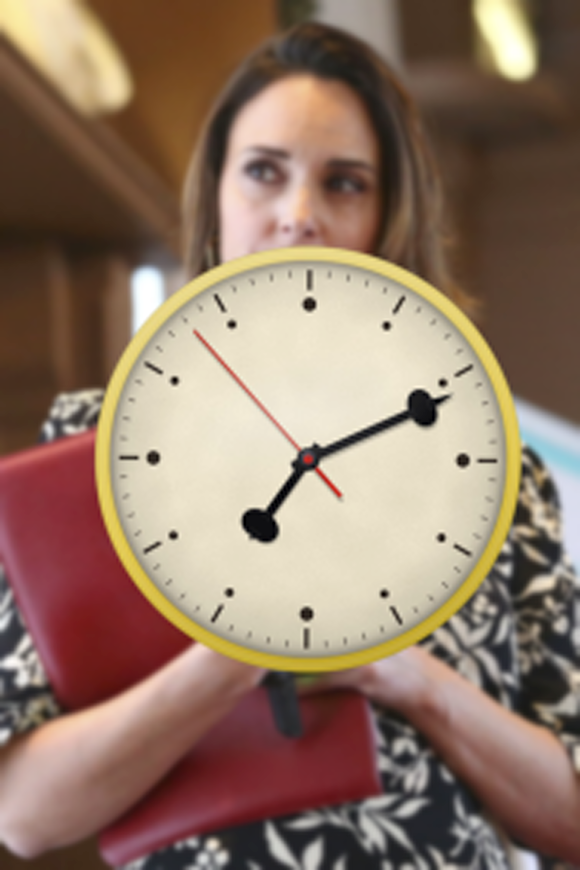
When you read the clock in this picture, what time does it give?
7:10:53
